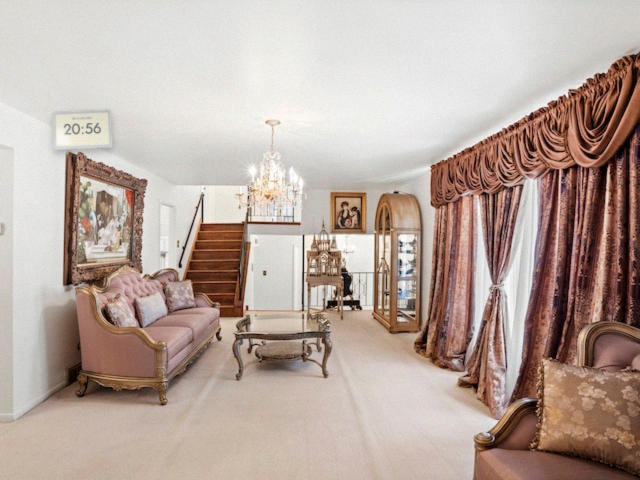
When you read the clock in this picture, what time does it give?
20:56
